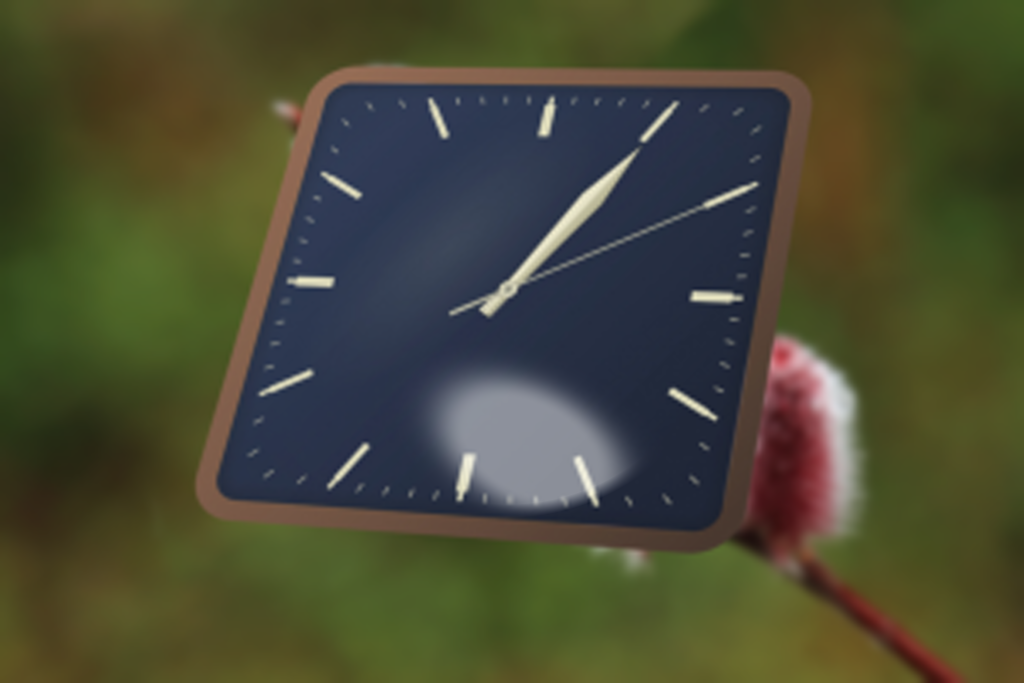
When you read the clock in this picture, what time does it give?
1:05:10
